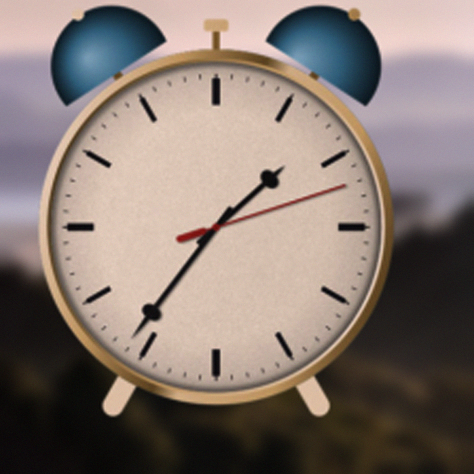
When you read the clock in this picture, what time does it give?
1:36:12
